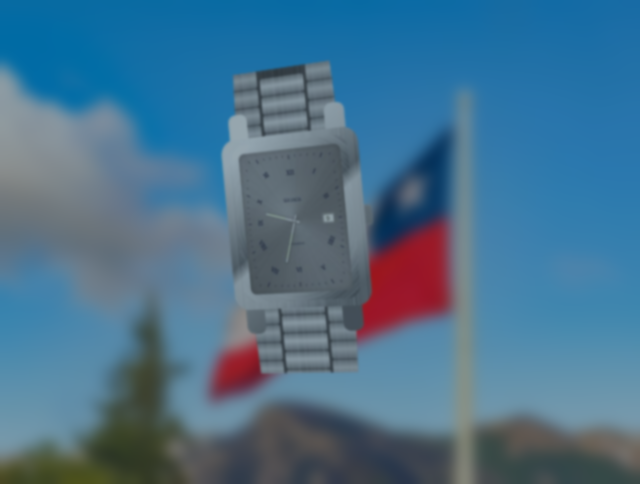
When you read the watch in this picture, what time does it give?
9:33
